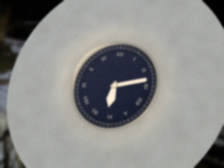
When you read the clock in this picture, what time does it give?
6:13
